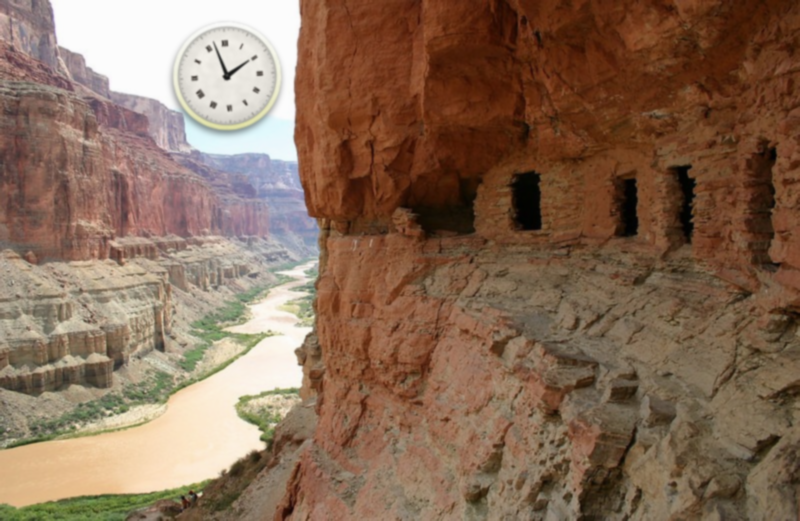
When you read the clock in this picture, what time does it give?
1:57
